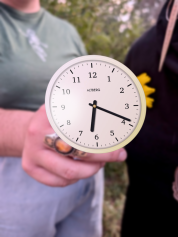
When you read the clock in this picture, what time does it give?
6:19
